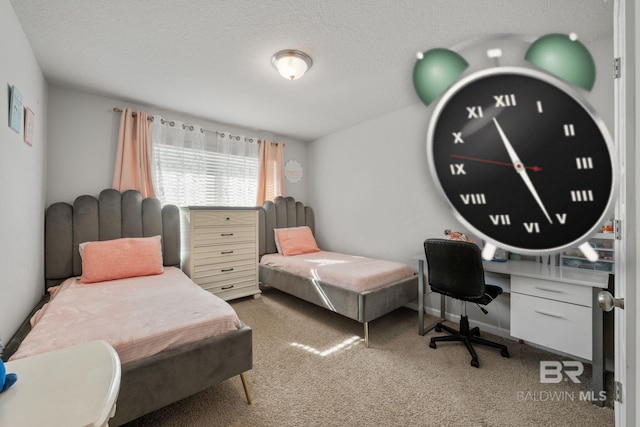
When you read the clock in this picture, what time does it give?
11:26:47
